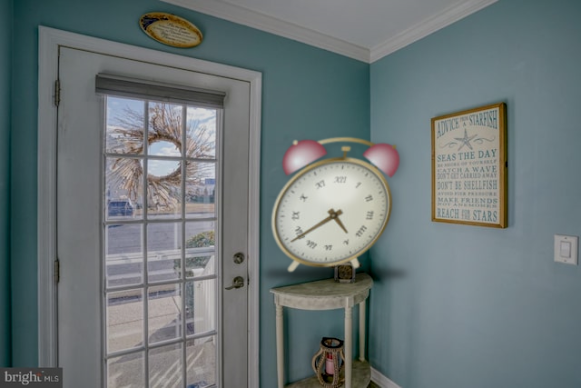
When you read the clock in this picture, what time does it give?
4:39
